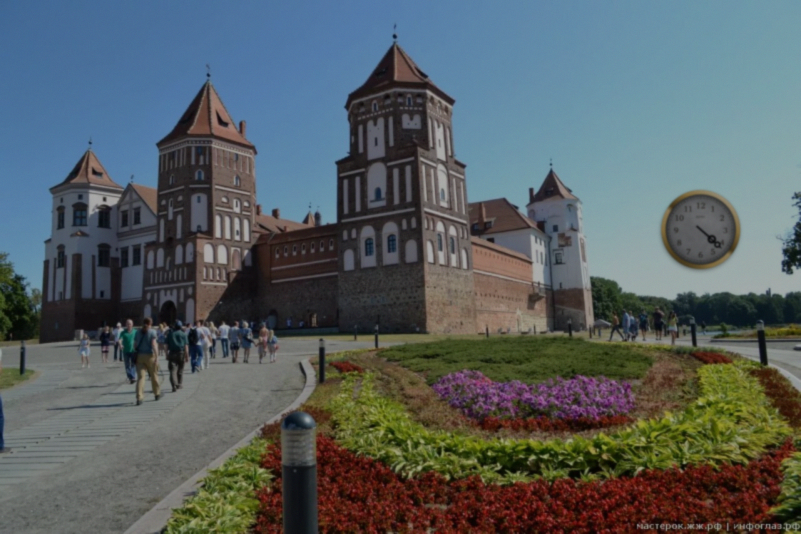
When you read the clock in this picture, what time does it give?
4:22
